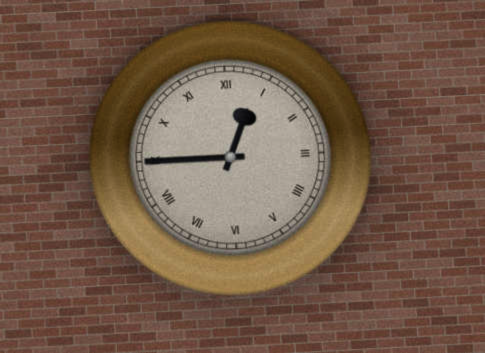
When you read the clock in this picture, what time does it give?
12:45
